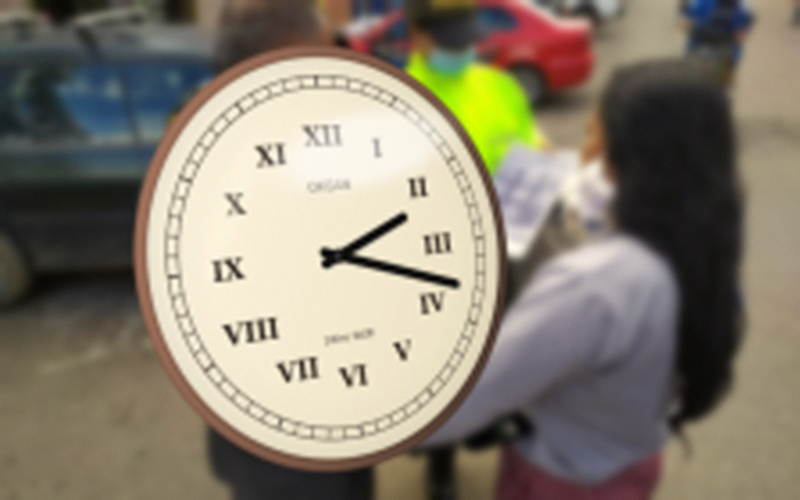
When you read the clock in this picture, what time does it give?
2:18
